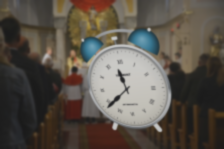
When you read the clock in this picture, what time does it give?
11:39
